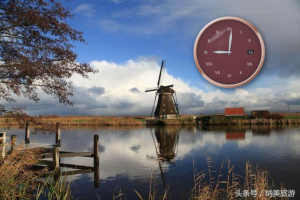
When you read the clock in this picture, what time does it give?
9:01
